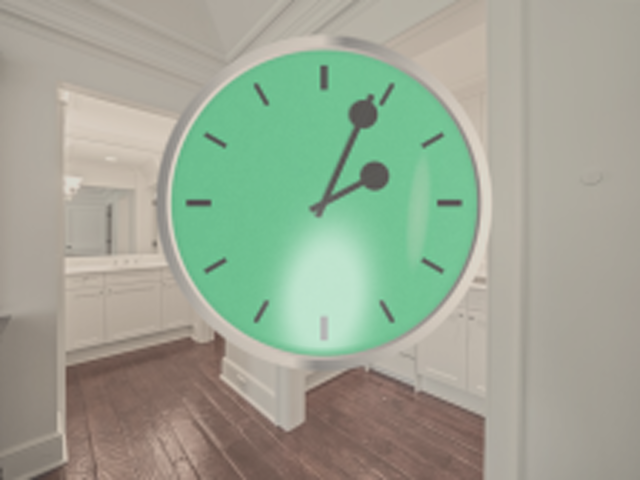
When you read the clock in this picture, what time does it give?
2:04
